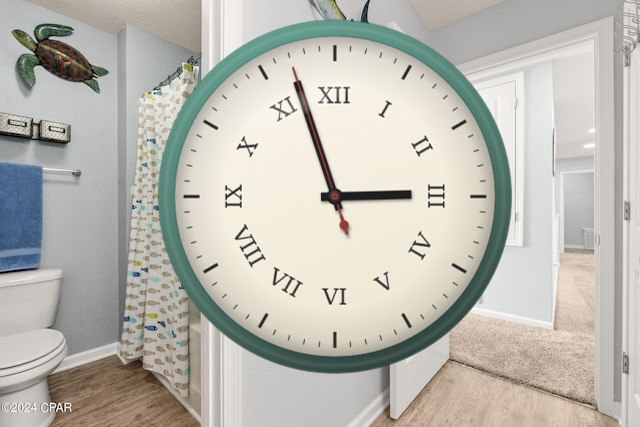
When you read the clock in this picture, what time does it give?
2:56:57
